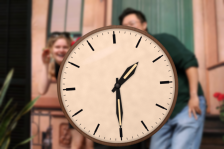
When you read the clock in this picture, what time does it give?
1:30
